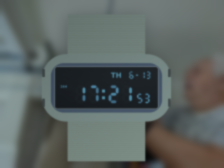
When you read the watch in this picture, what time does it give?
17:21:53
